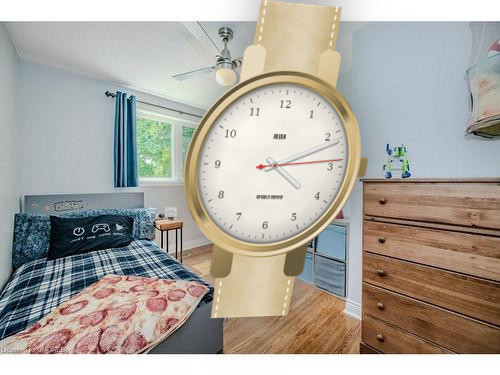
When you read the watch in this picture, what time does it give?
4:11:14
